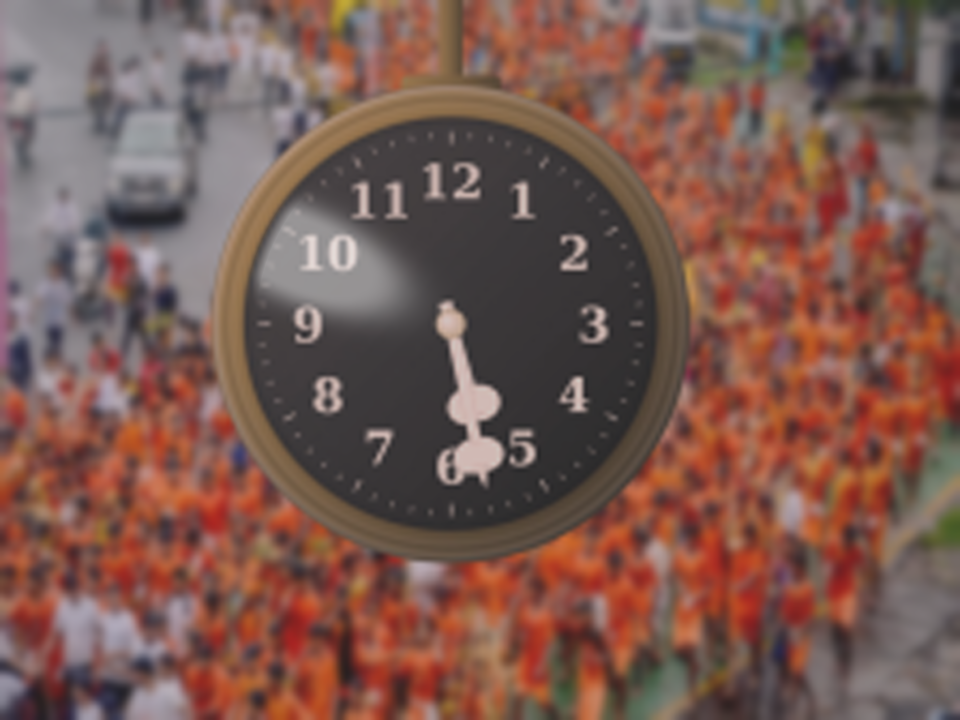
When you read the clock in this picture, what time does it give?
5:28
